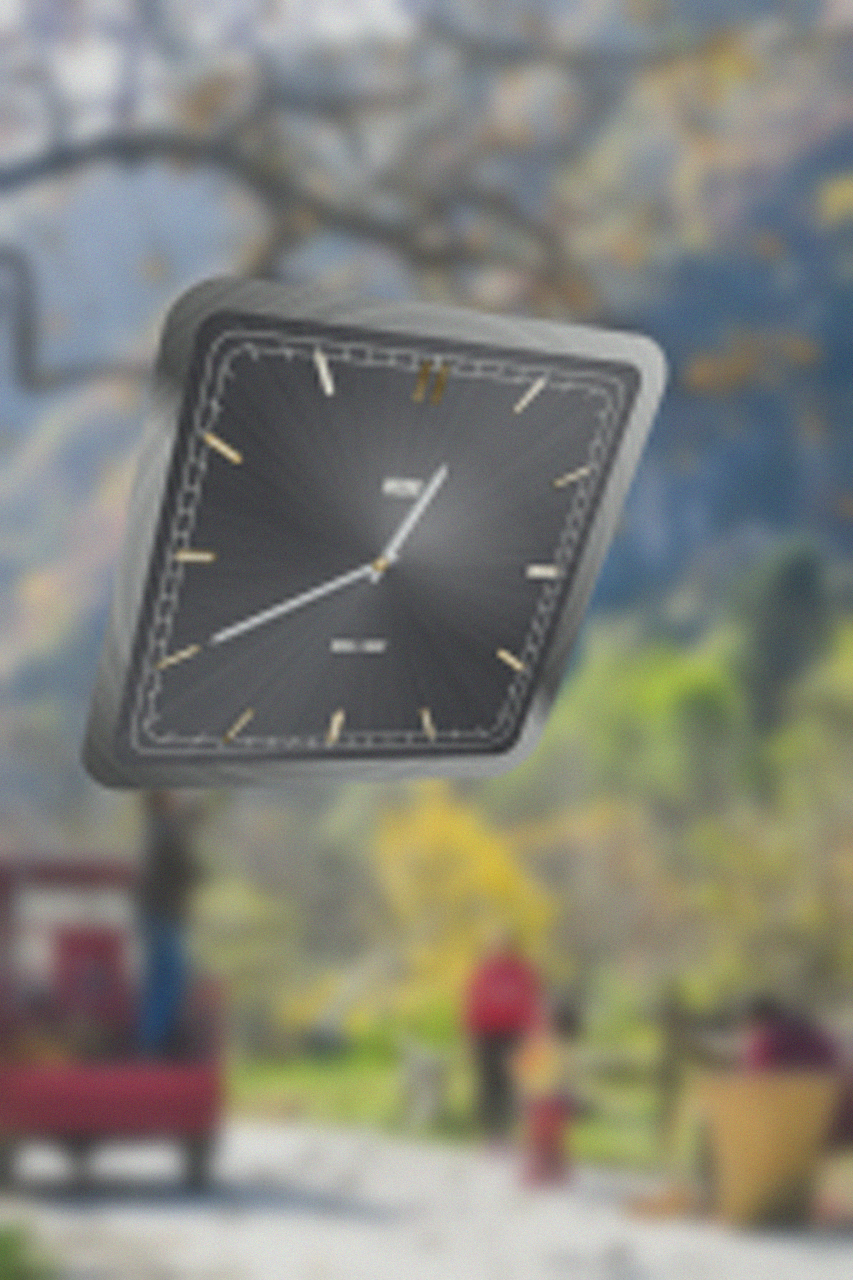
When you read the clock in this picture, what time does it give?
12:40
